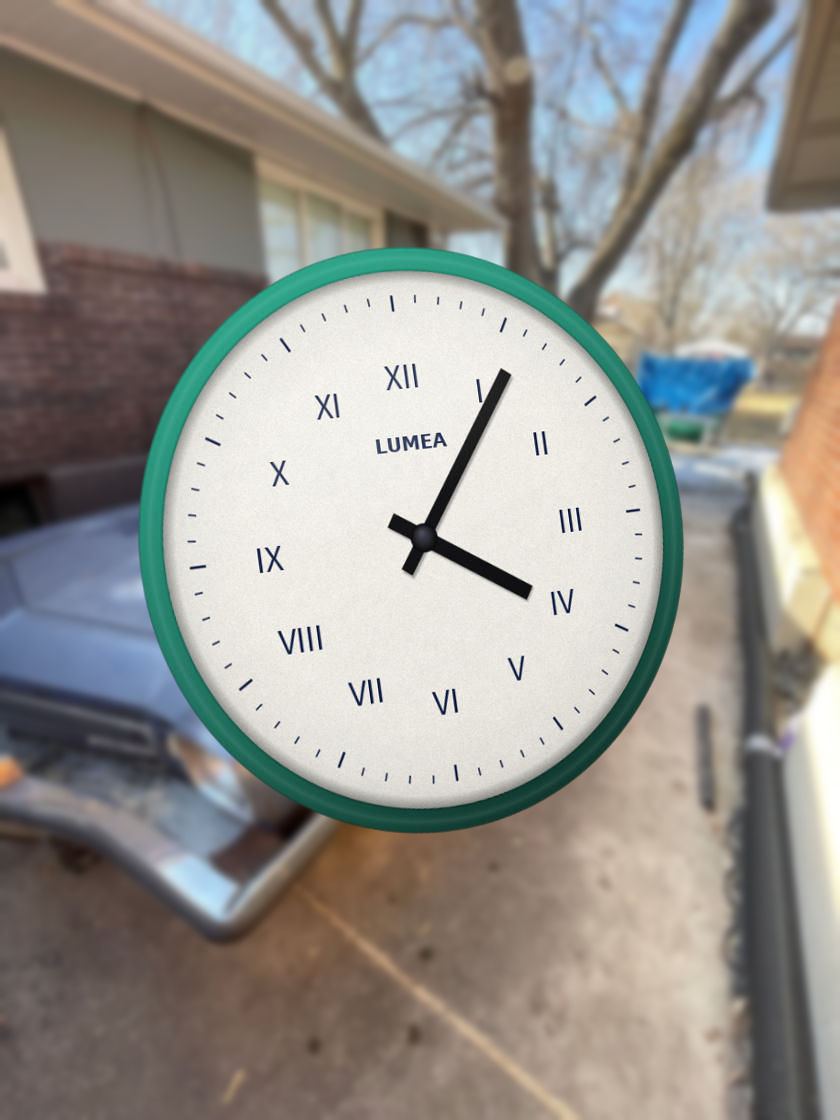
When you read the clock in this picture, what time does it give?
4:06
